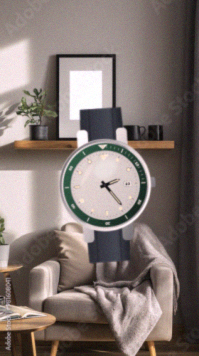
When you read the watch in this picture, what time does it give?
2:24
